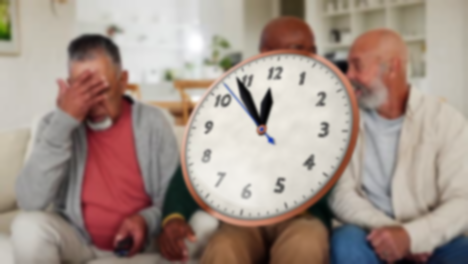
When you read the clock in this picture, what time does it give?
11:53:52
